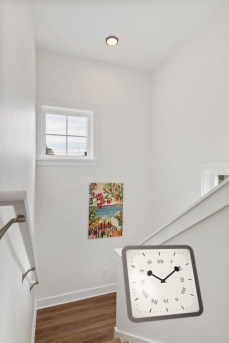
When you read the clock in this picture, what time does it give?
10:09
